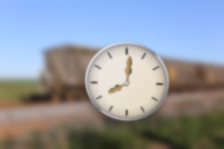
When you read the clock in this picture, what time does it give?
8:01
